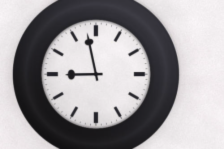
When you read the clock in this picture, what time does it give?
8:58
